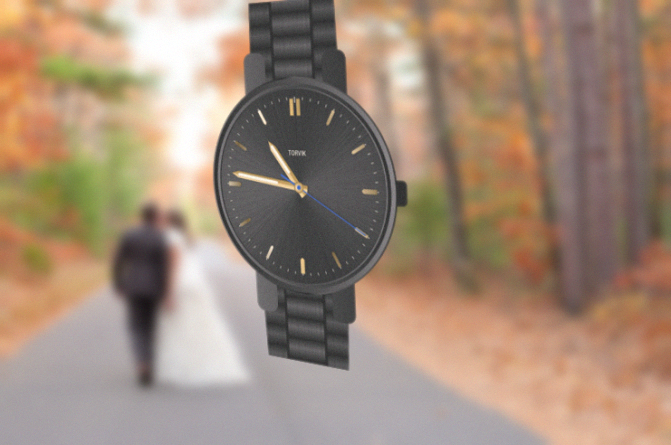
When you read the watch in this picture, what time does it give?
10:46:20
